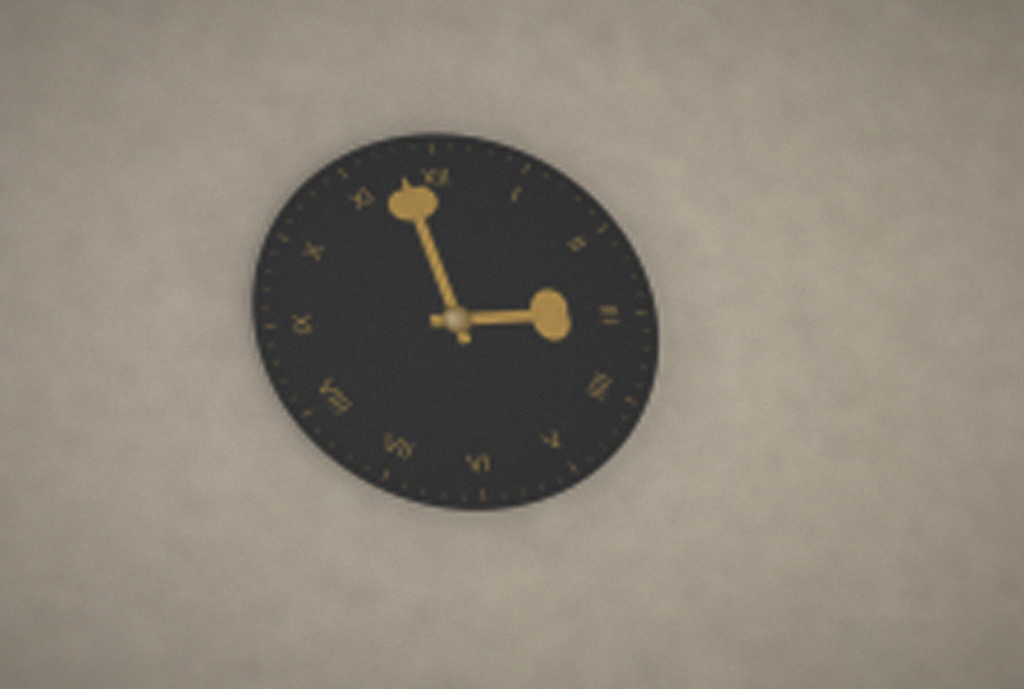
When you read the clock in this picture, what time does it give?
2:58
